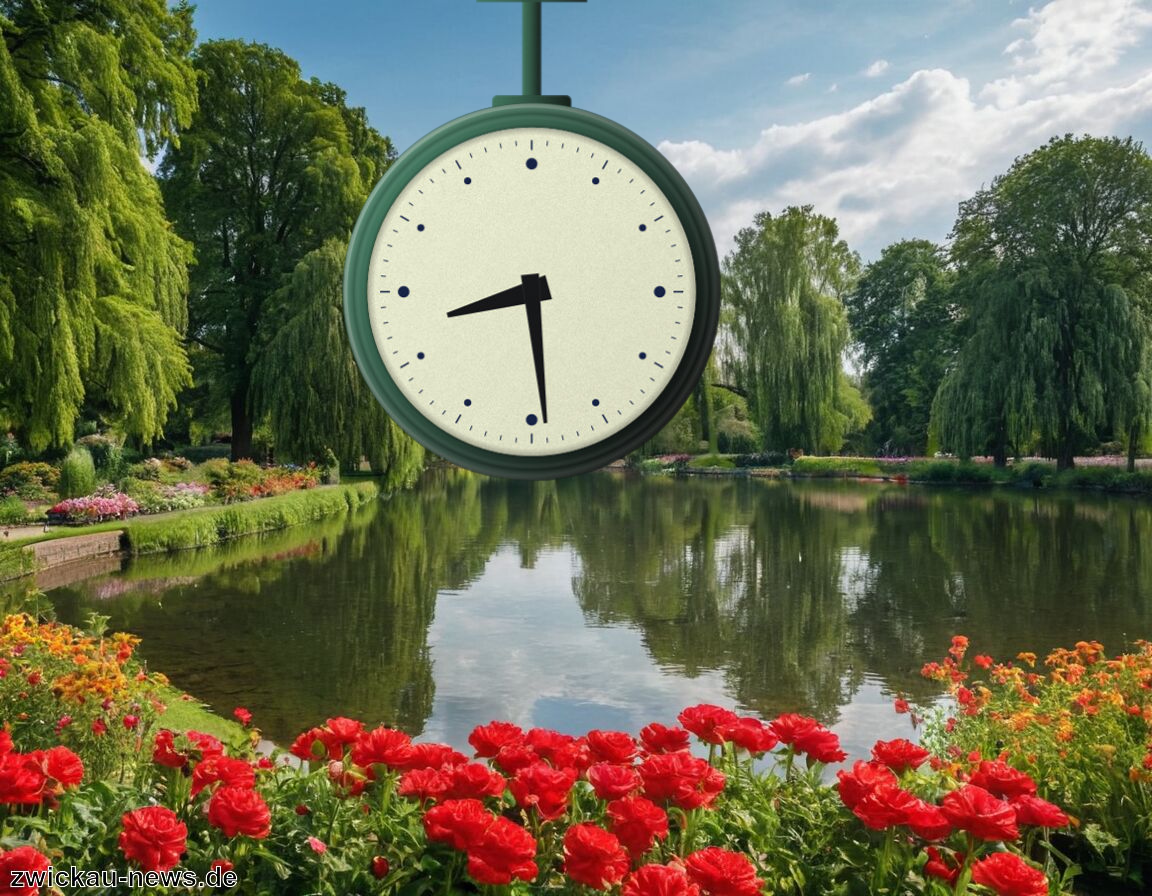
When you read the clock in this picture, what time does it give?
8:29
